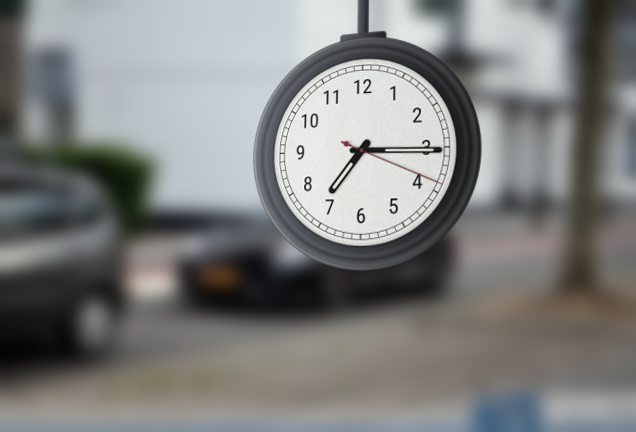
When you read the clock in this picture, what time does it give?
7:15:19
